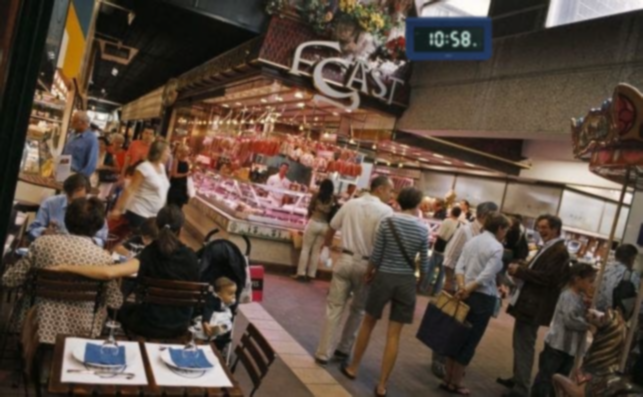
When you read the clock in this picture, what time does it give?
10:58
